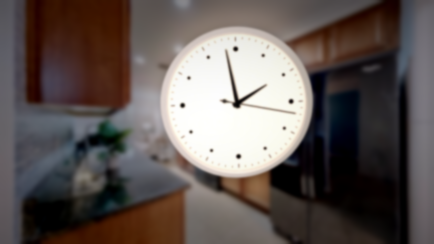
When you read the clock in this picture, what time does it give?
1:58:17
